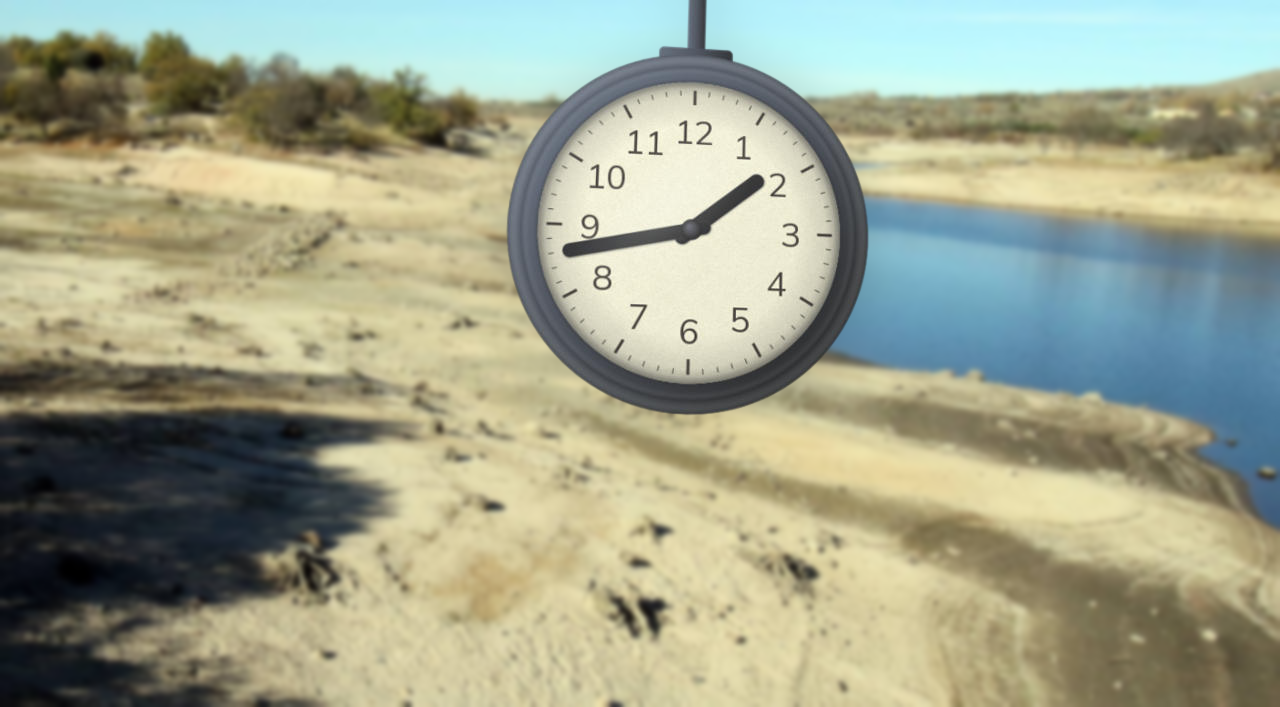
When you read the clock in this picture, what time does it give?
1:43
